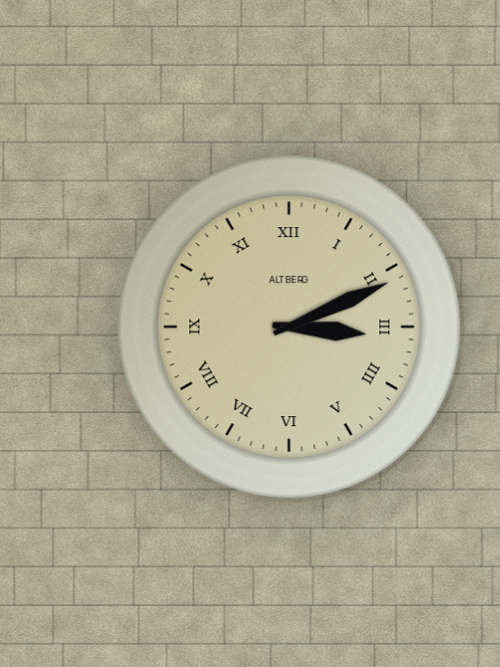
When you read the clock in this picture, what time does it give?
3:11
